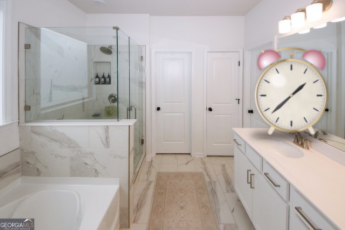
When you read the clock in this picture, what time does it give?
1:38
